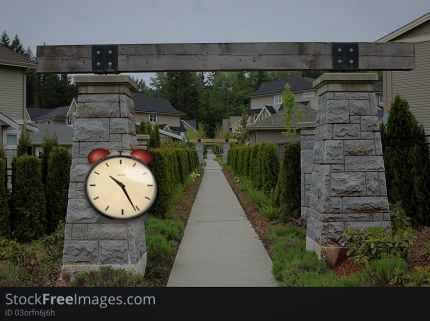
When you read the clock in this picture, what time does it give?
10:26
